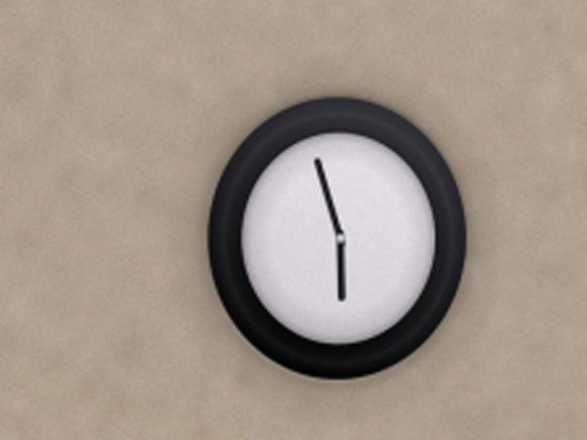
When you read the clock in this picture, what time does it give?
5:57
